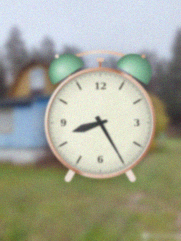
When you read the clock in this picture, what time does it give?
8:25
